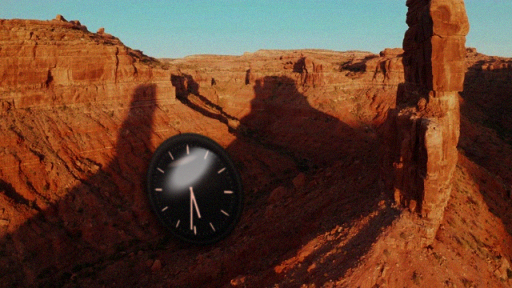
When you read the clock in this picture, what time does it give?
5:31
